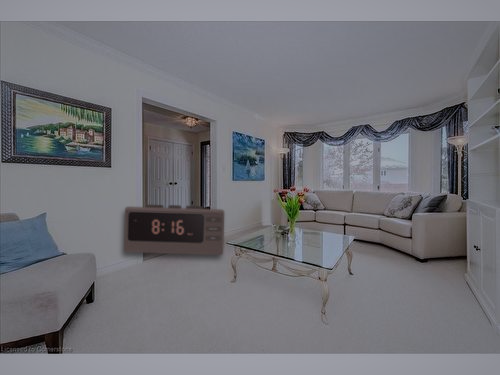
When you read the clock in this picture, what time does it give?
8:16
